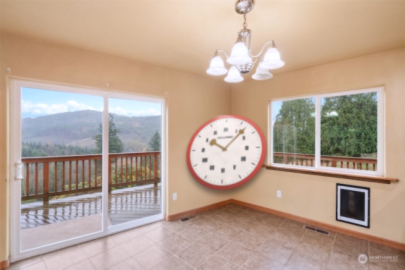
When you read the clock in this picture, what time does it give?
10:07
